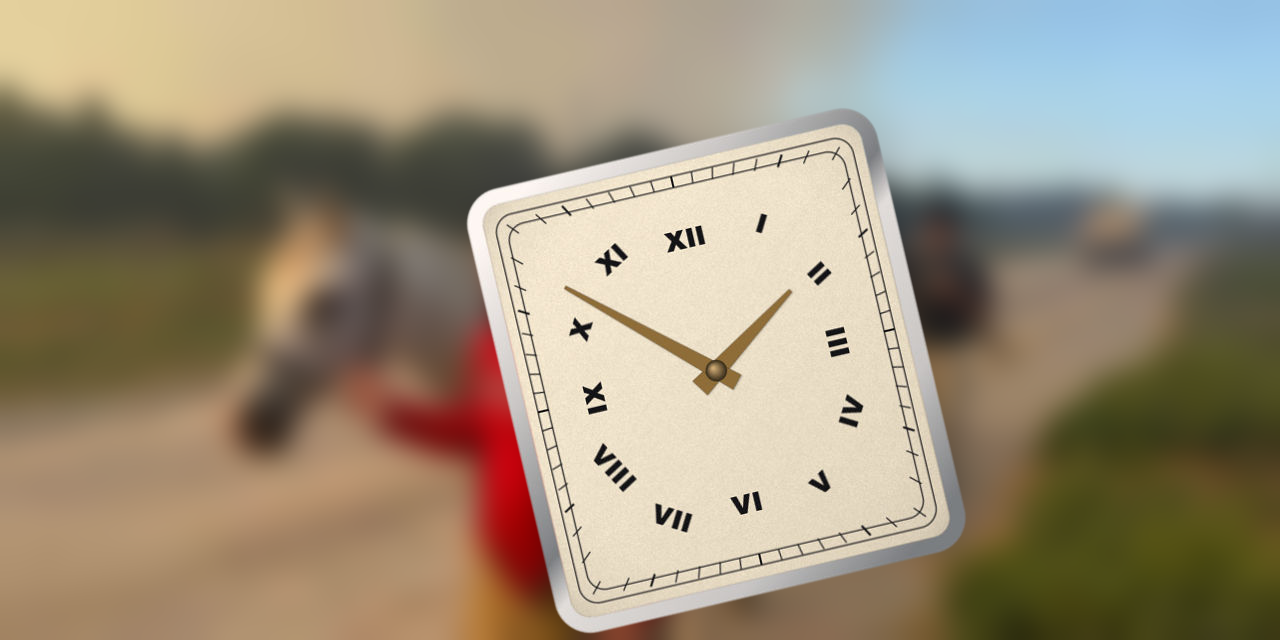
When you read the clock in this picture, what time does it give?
1:52
